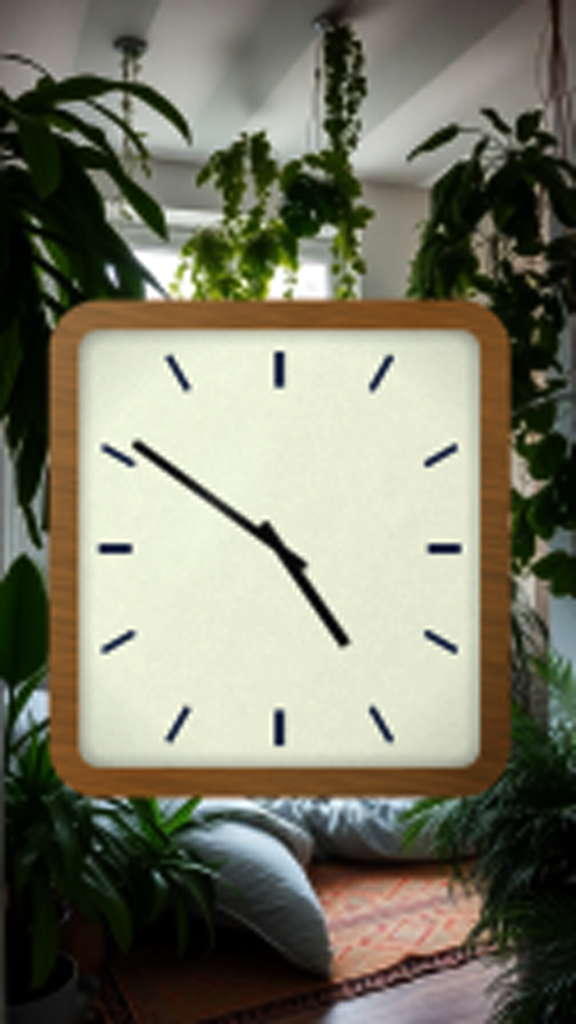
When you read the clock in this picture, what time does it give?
4:51
